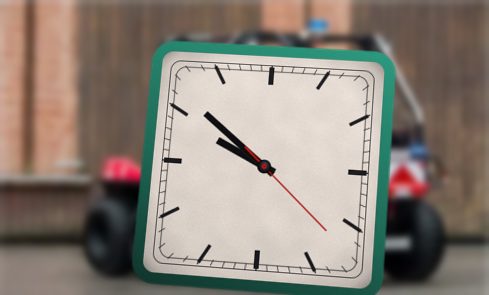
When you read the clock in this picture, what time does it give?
9:51:22
